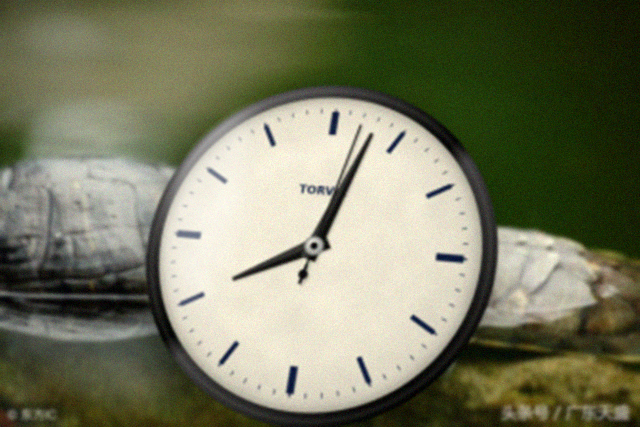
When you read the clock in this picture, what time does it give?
8:03:02
